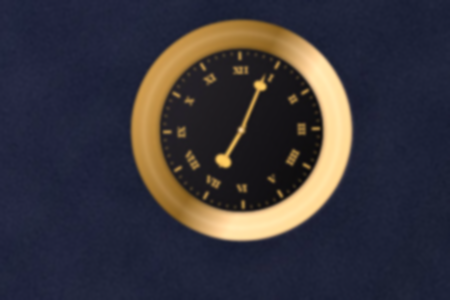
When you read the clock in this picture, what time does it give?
7:04
